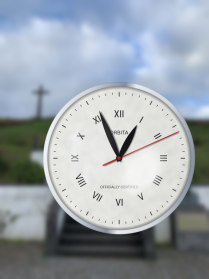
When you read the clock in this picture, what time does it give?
12:56:11
